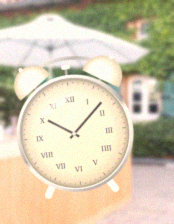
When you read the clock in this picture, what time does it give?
10:08
